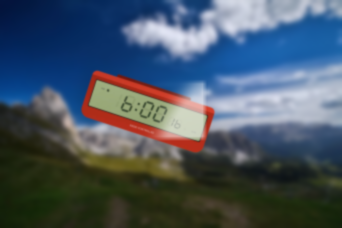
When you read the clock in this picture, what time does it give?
6:00
